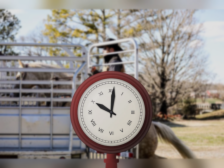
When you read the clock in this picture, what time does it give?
10:01
